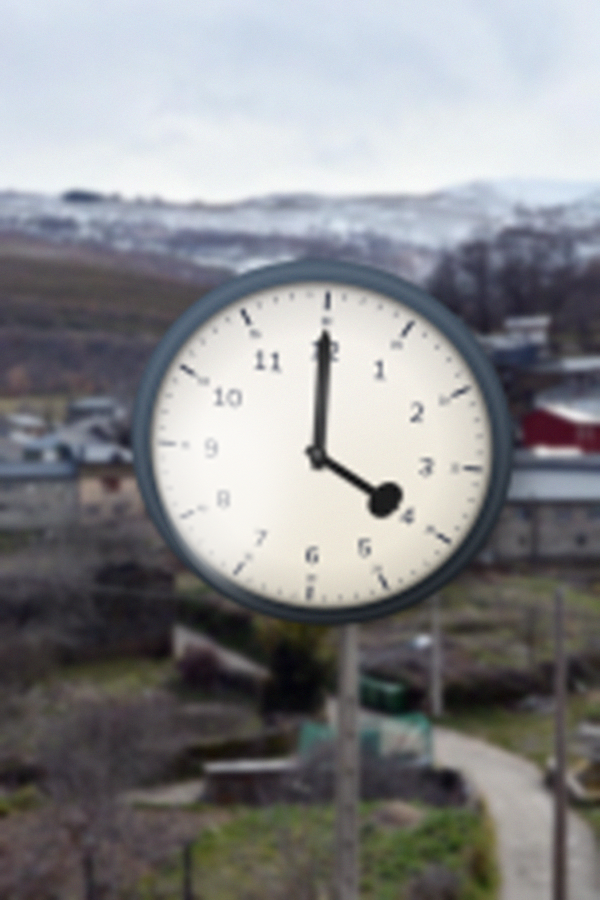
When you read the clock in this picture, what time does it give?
4:00
